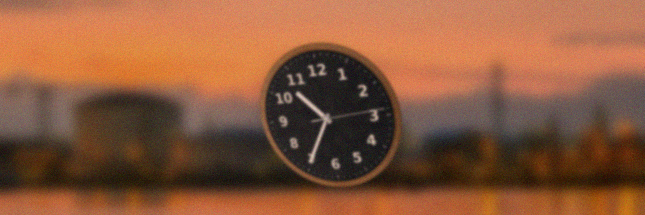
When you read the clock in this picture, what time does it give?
10:35:14
